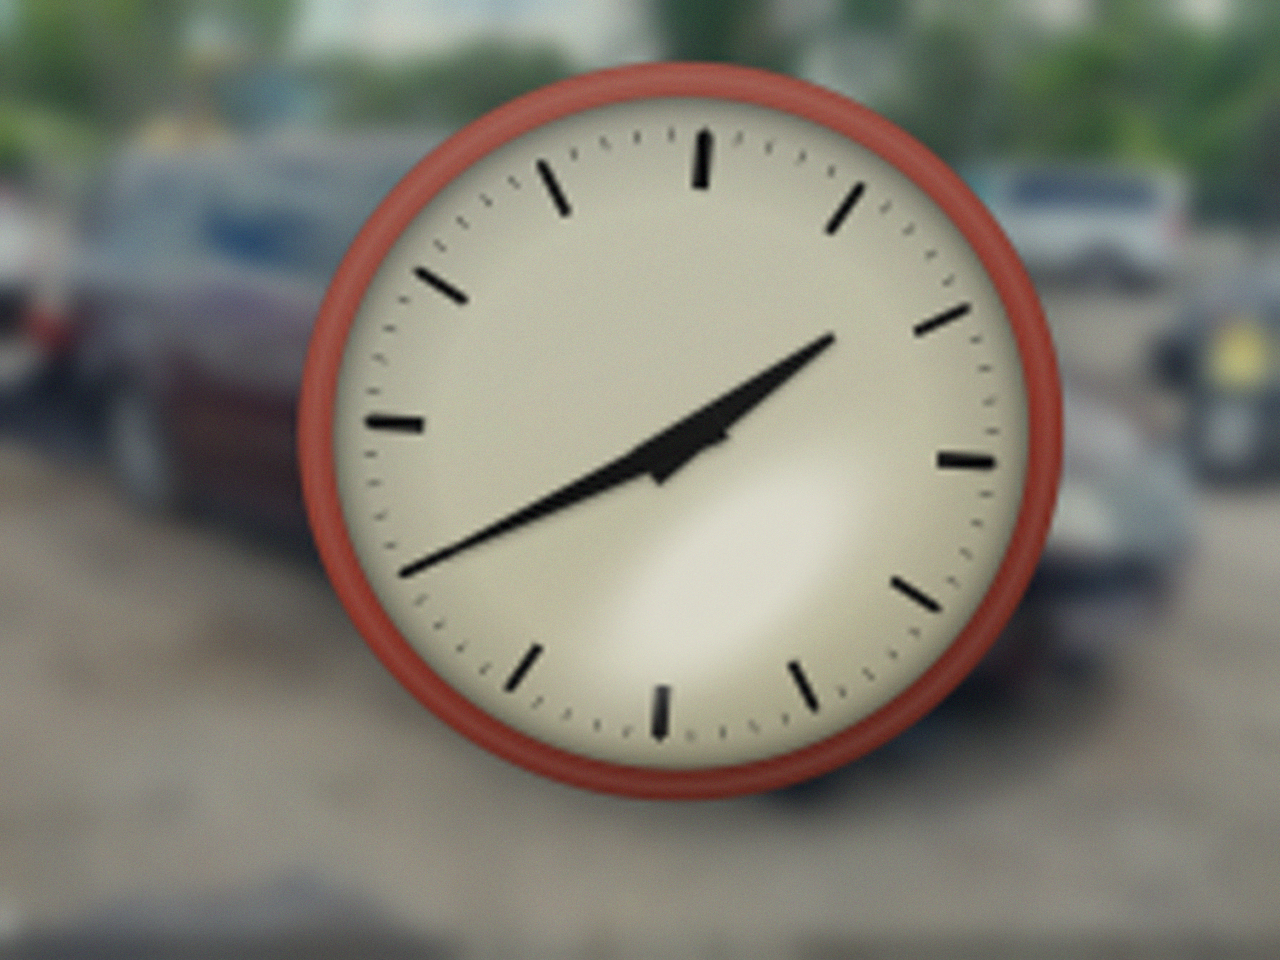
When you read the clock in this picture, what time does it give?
1:40
